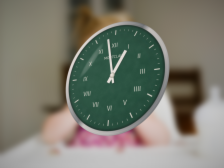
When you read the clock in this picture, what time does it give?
12:58
